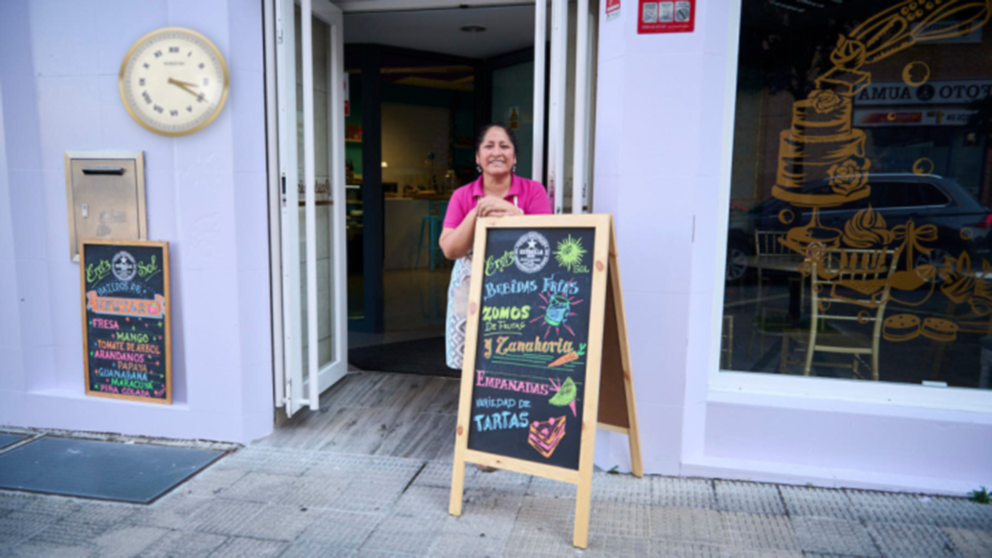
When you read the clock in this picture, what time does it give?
3:20
